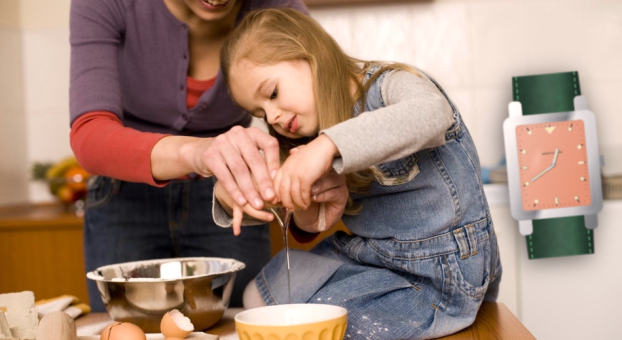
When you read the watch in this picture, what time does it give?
12:40
